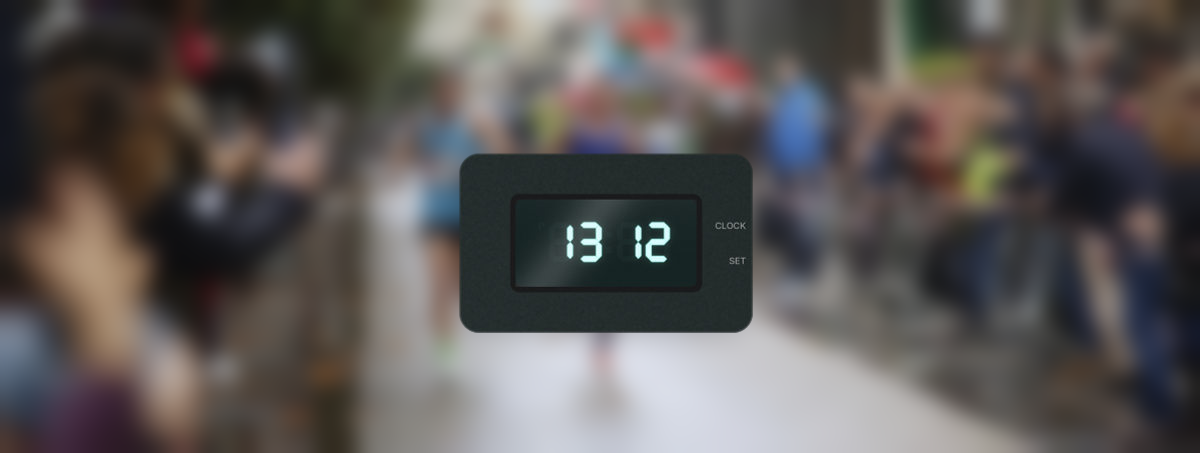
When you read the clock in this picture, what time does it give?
13:12
